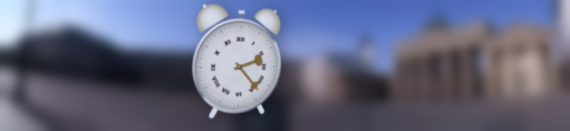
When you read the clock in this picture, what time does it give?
2:23
